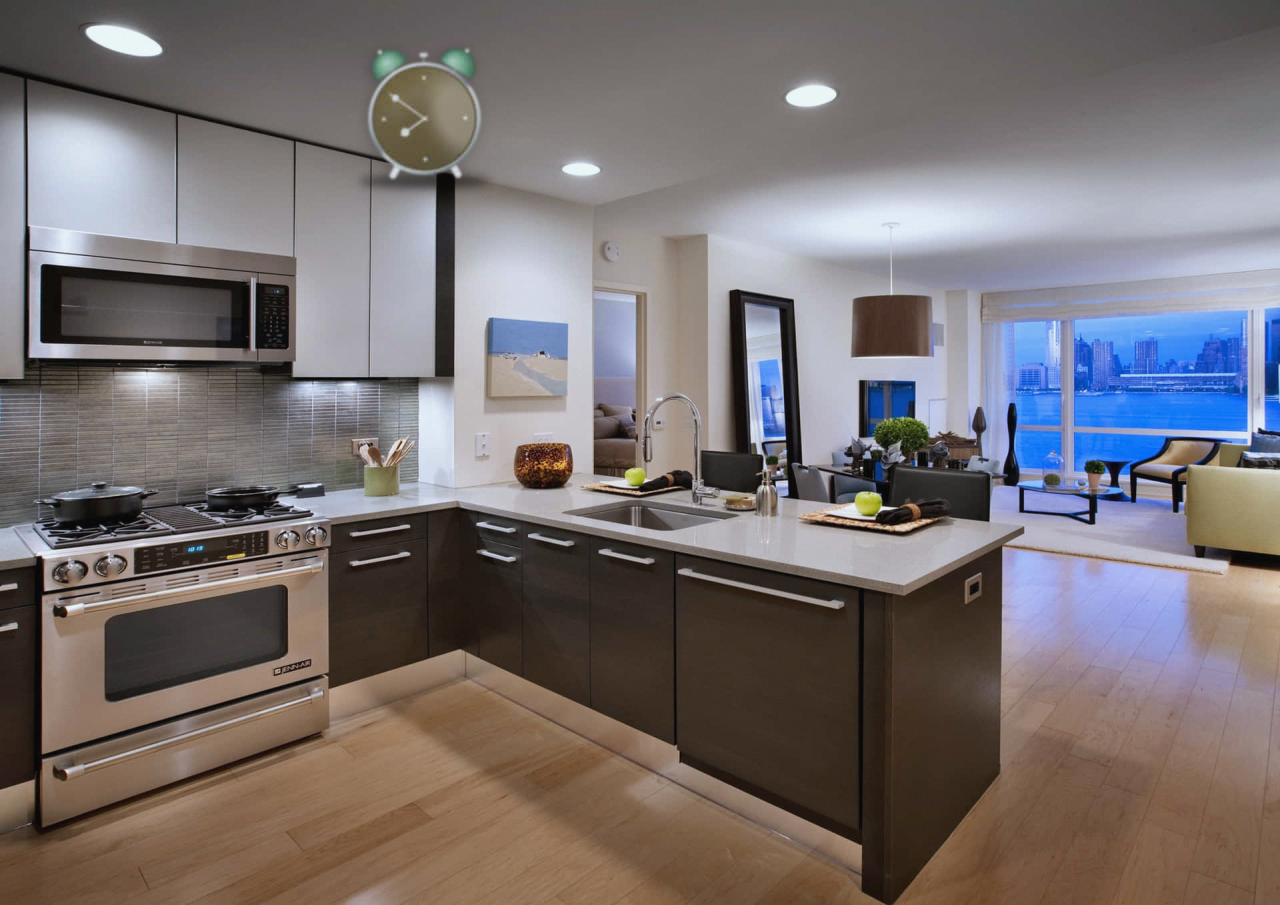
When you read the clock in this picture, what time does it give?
7:51
